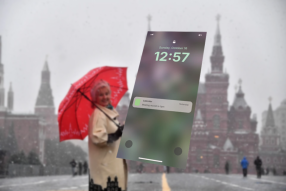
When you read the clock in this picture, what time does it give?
12:57
